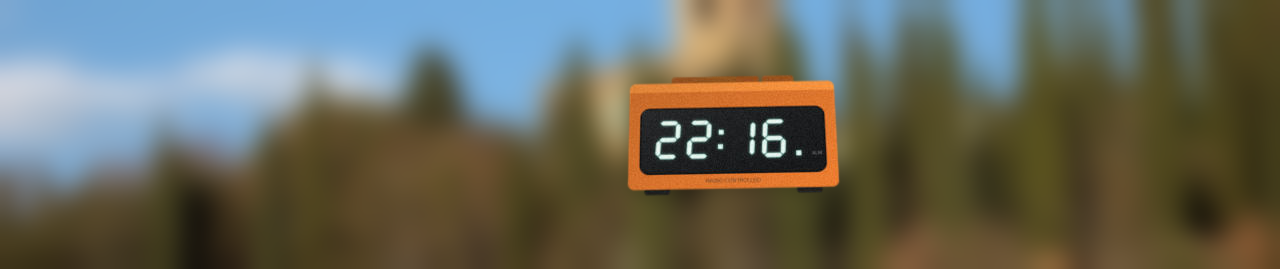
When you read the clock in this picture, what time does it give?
22:16
